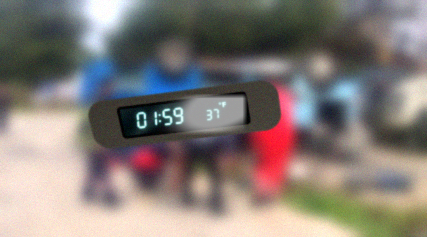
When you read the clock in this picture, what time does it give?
1:59
